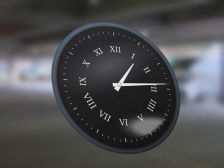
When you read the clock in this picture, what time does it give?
1:14
